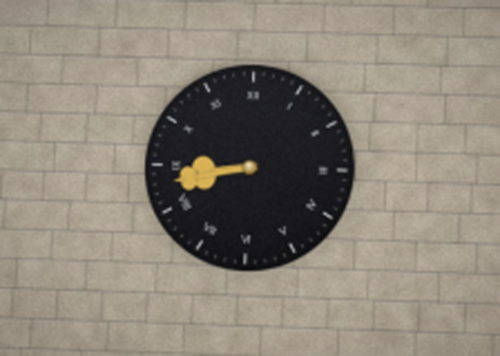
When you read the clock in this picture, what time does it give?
8:43
